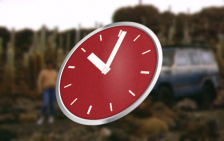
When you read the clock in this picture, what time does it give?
10:01
